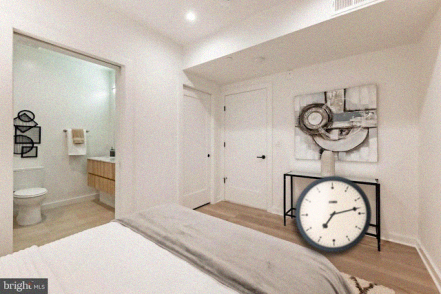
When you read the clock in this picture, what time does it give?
7:13
